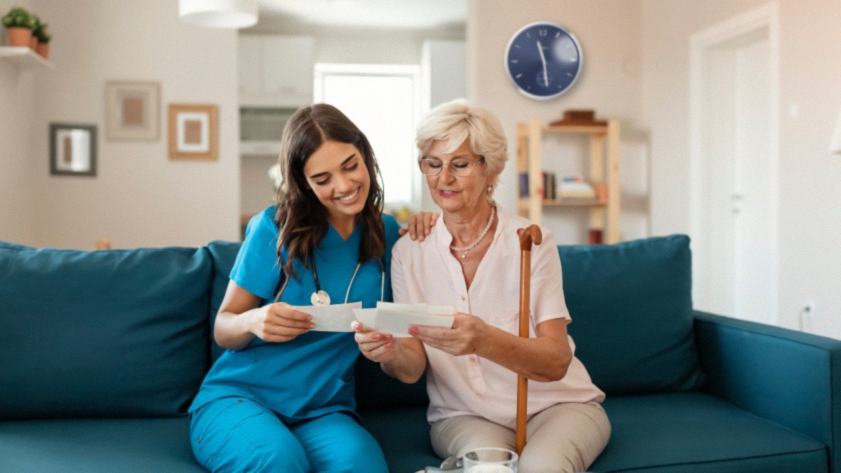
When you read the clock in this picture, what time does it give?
11:29
